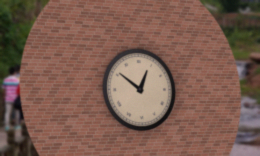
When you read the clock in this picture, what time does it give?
12:51
